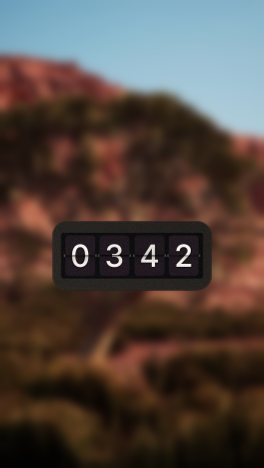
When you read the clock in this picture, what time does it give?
3:42
